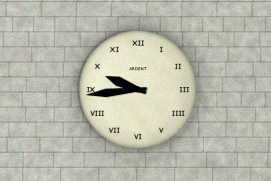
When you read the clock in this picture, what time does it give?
9:44
